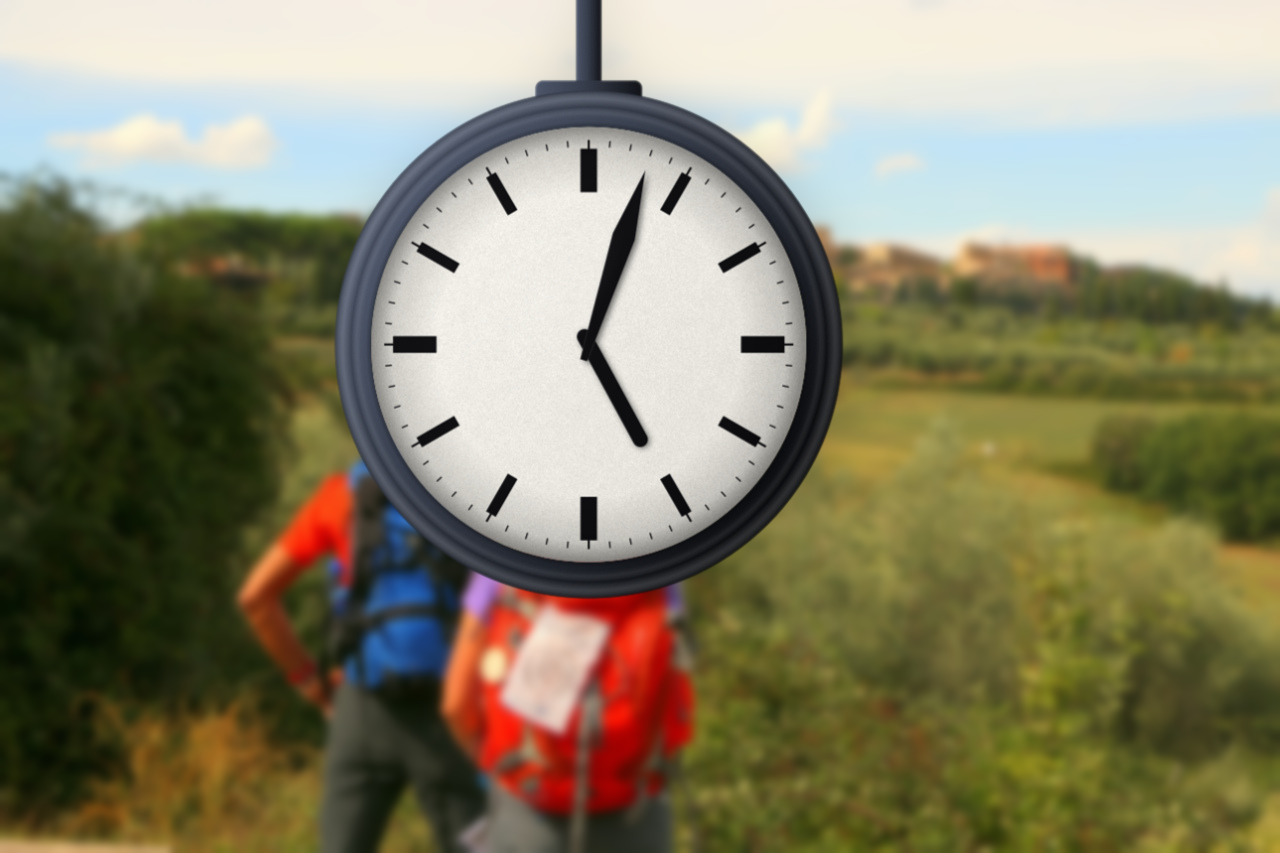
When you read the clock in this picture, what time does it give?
5:03
